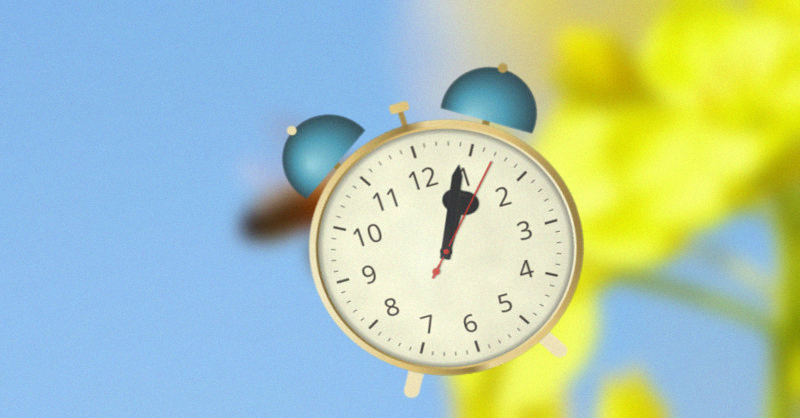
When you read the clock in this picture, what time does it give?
1:04:07
